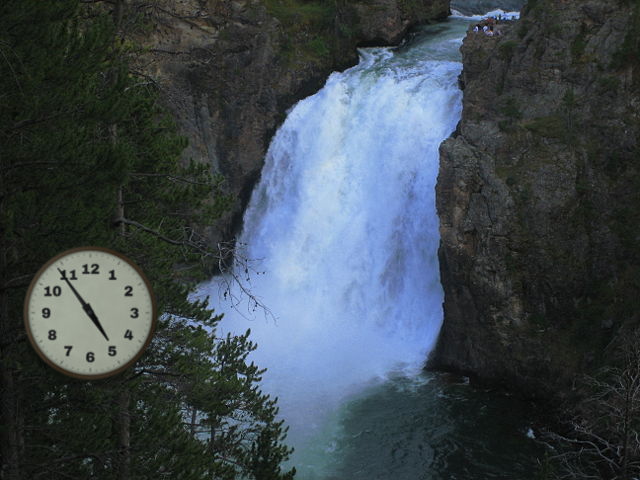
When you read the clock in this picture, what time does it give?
4:54
